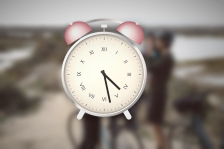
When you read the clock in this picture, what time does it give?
4:28
